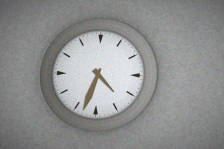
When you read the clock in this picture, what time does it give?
4:33
